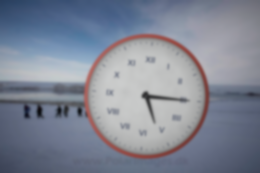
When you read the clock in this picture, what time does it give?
5:15
